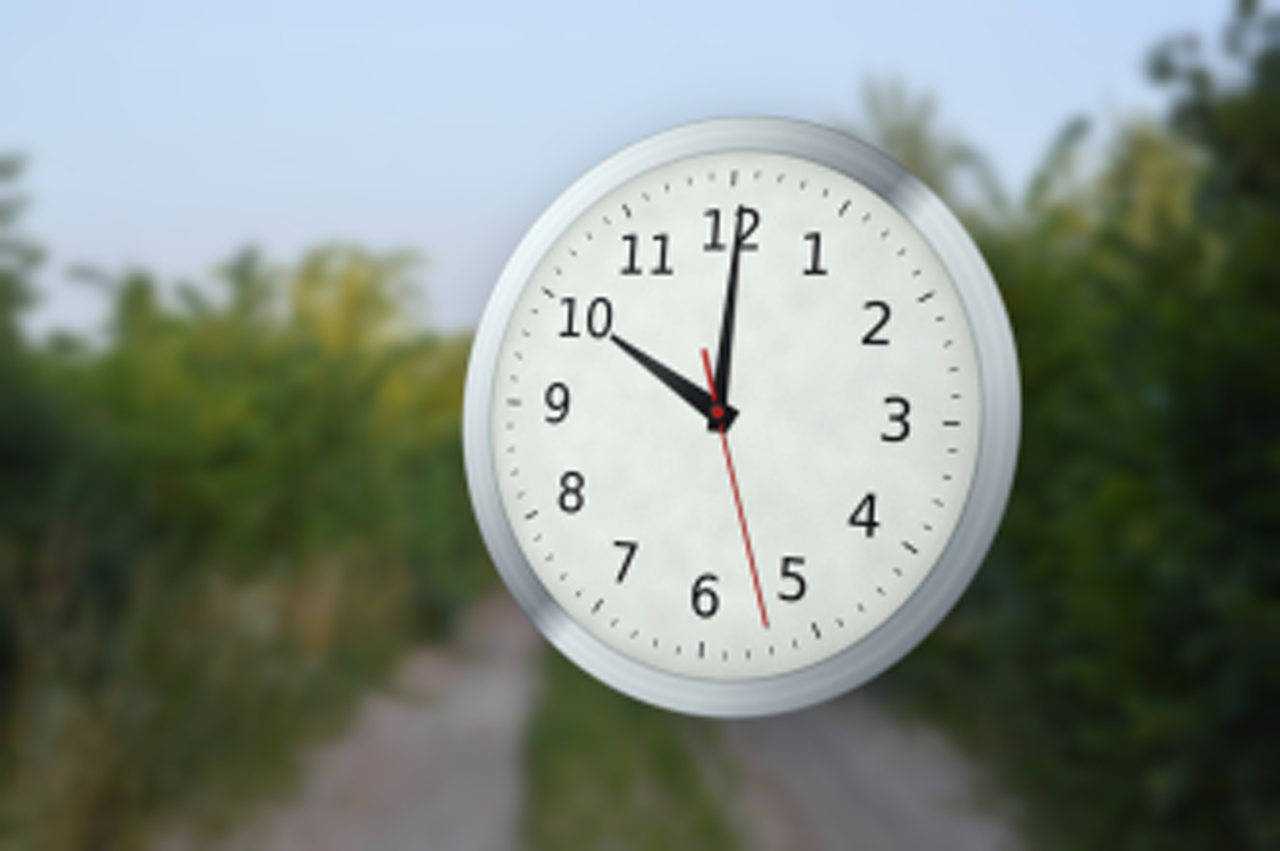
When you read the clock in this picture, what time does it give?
10:00:27
